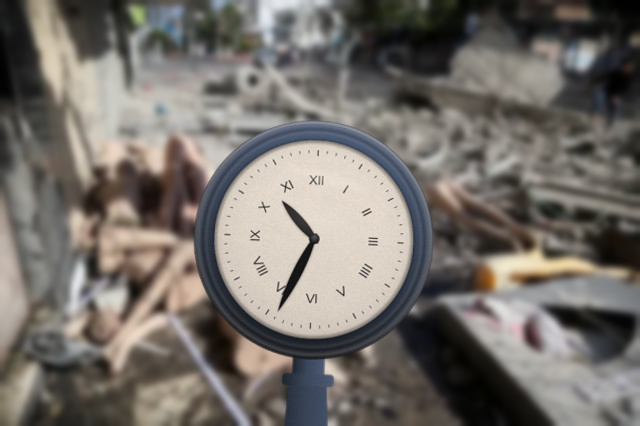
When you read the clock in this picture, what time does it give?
10:34
